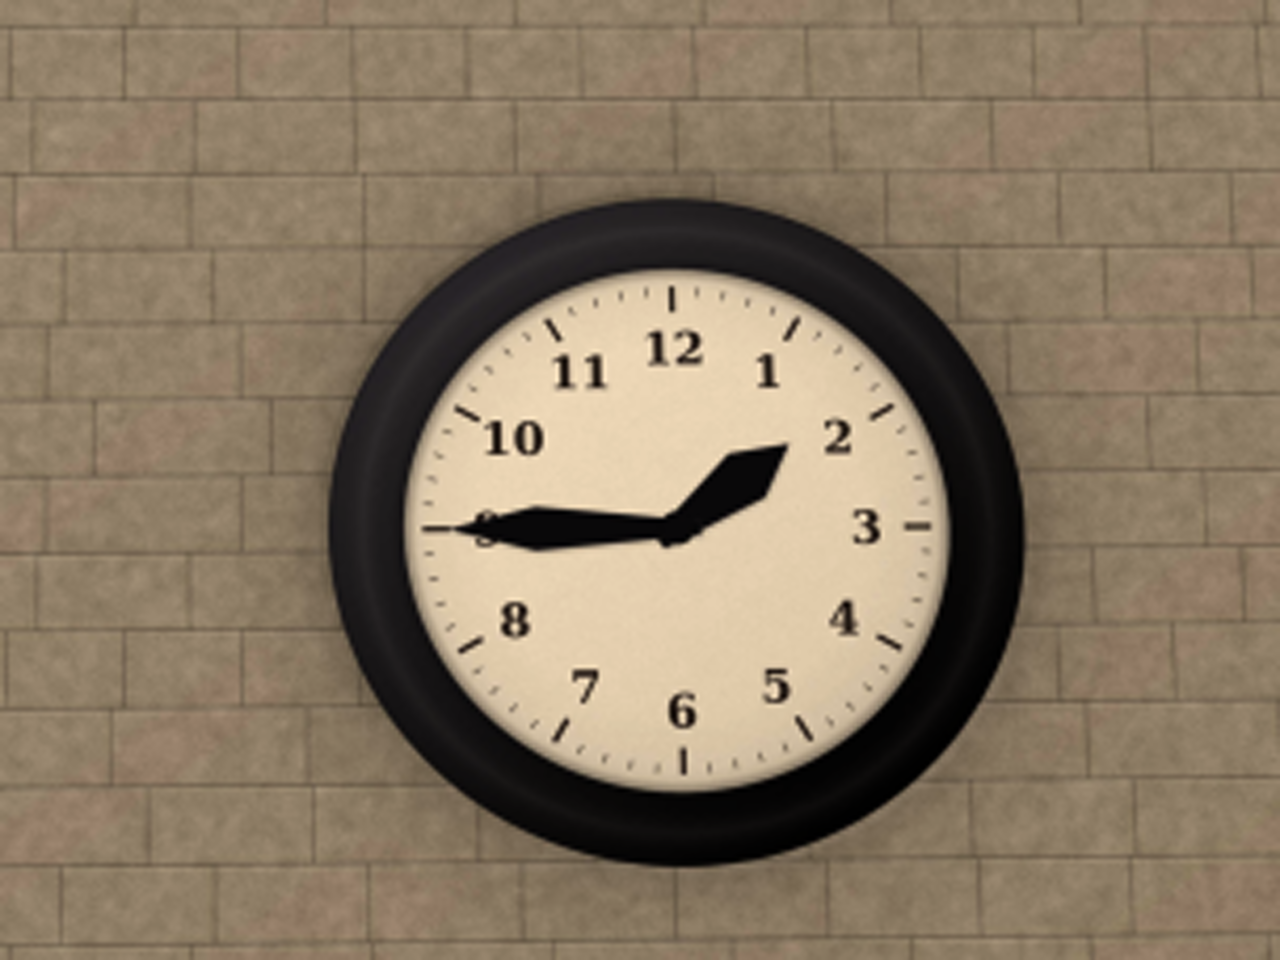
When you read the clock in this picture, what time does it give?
1:45
